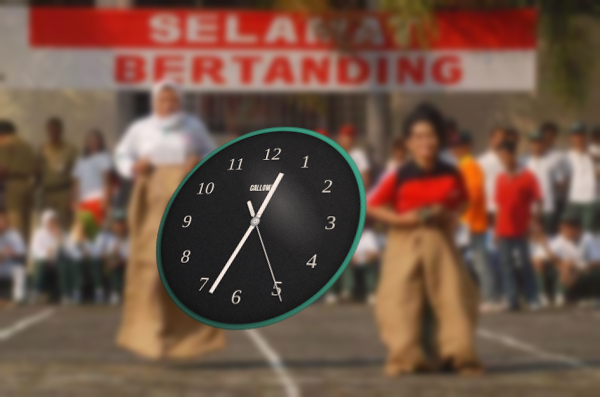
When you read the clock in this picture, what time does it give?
12:33:25
